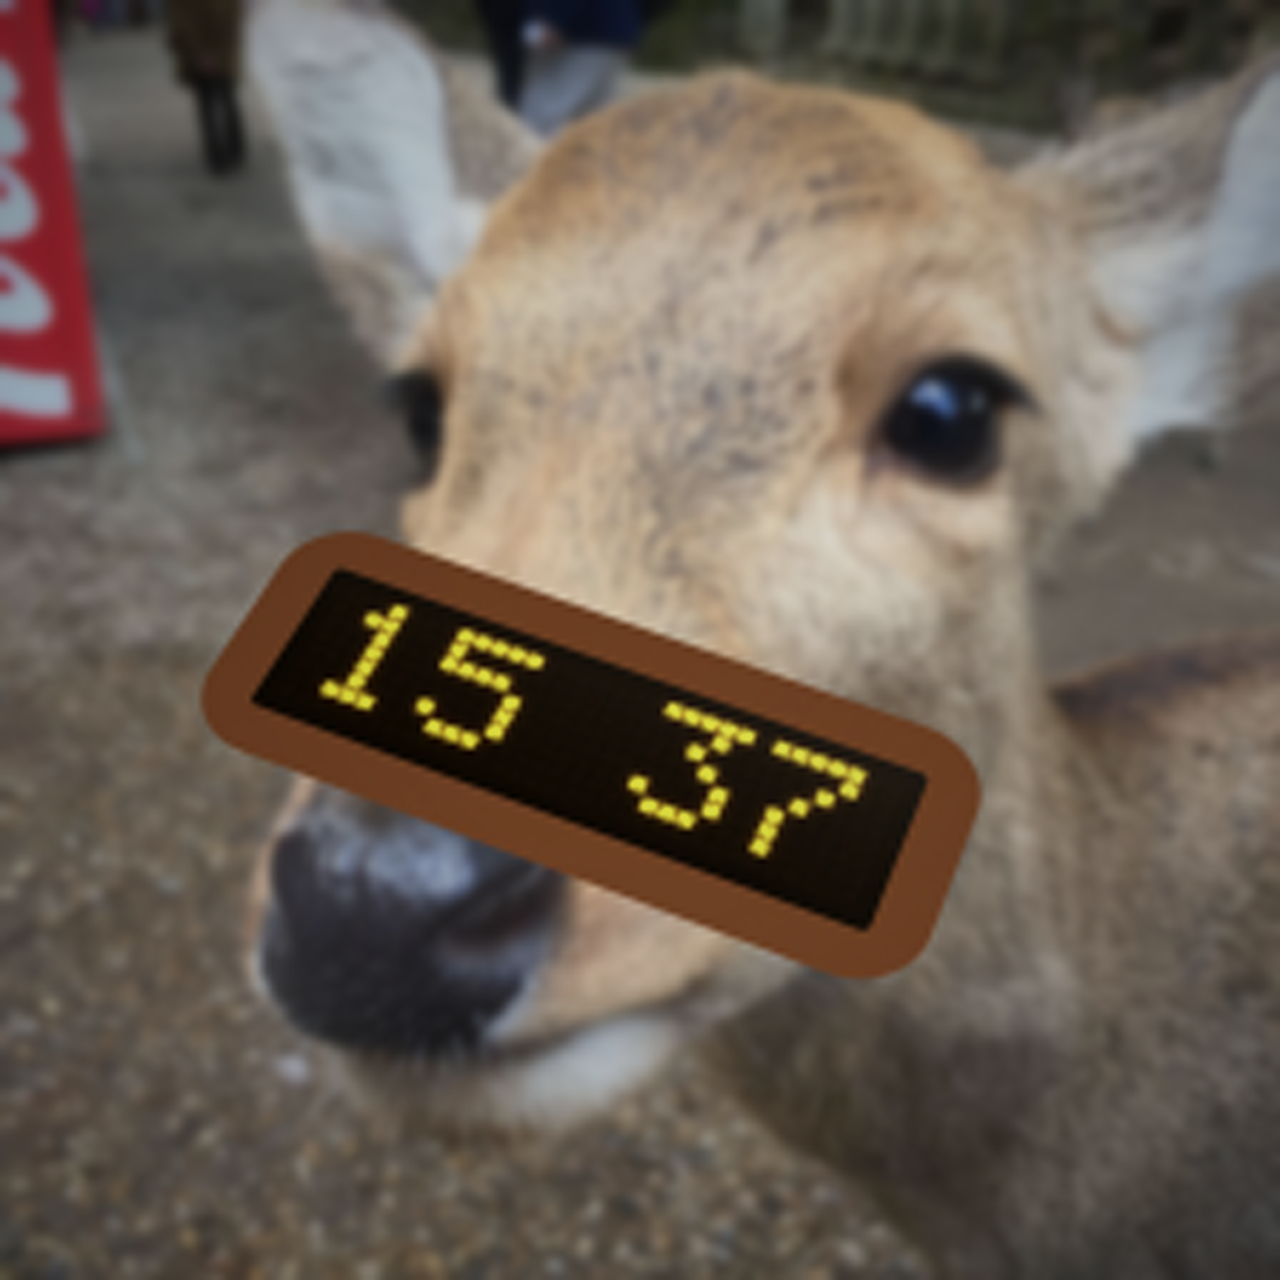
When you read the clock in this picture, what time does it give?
15:37
